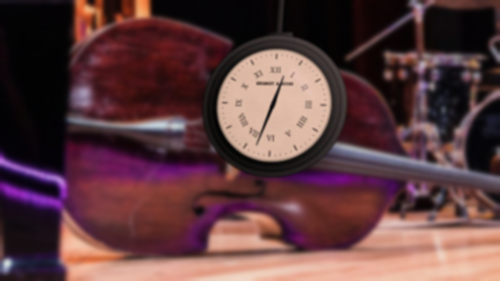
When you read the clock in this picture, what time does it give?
12:33
